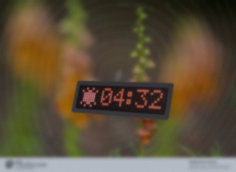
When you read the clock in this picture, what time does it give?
4:32
